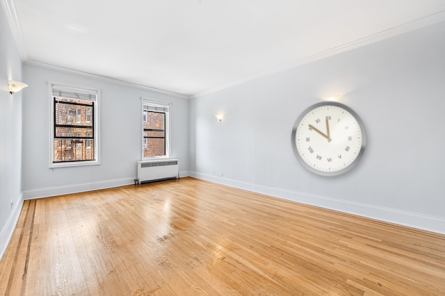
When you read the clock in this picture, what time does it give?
11:51
